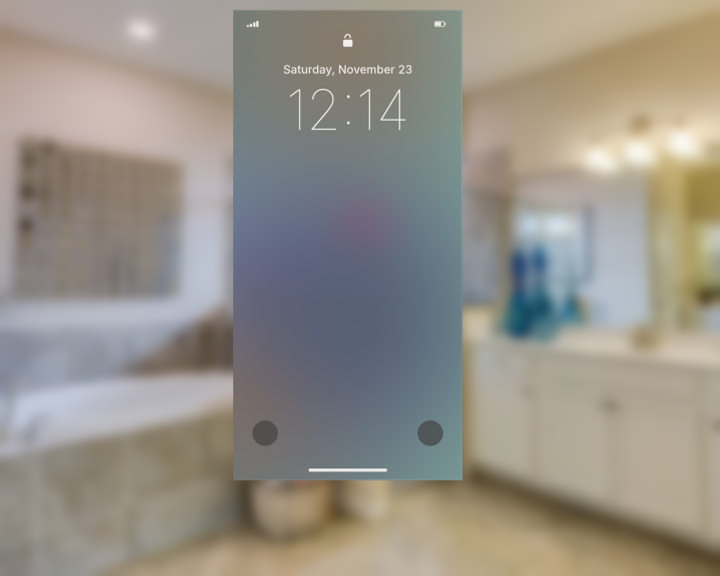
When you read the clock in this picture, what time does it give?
12:14
